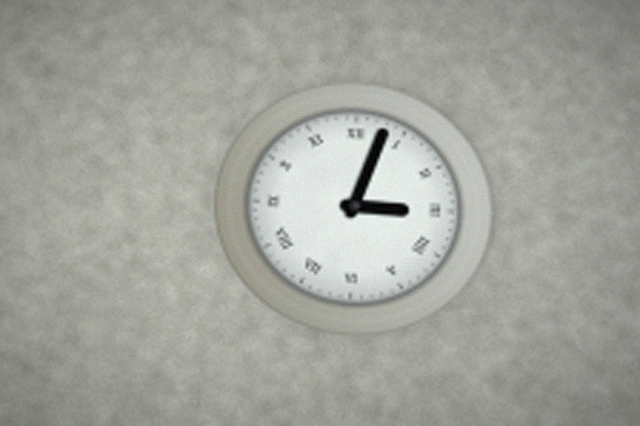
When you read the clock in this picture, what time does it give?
3:03
